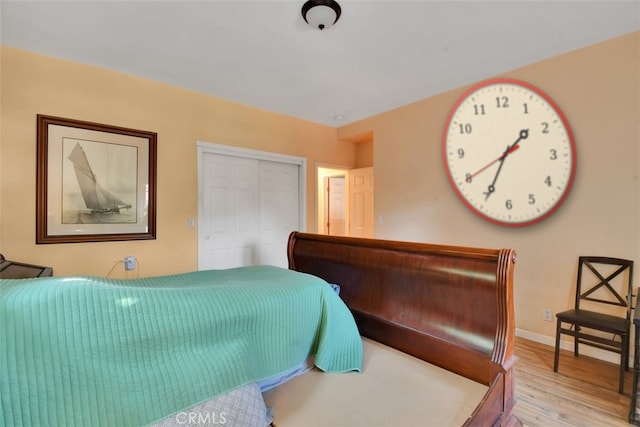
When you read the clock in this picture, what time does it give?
1:34:40
